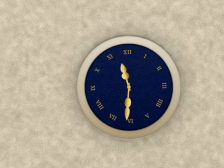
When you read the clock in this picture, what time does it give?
11:31
